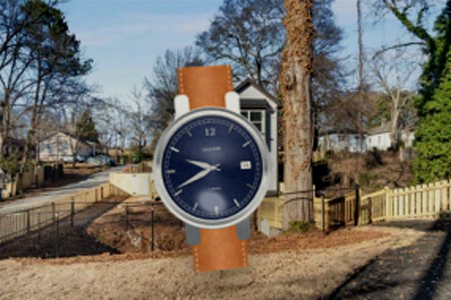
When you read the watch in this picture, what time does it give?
9:41
